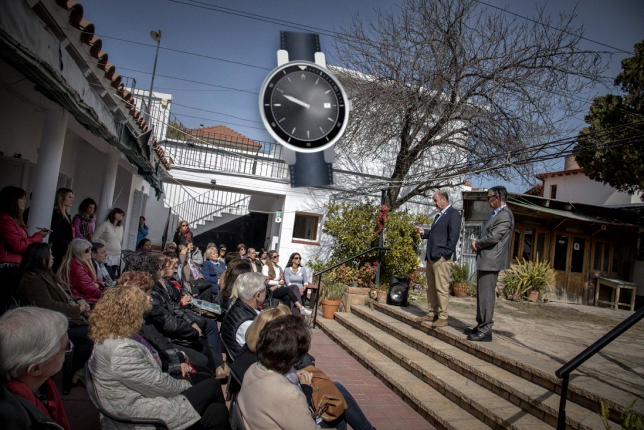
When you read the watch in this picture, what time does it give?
9:49
